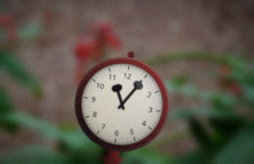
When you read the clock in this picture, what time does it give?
11:05
